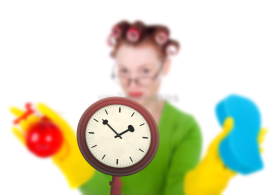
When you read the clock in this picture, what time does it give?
1:52
